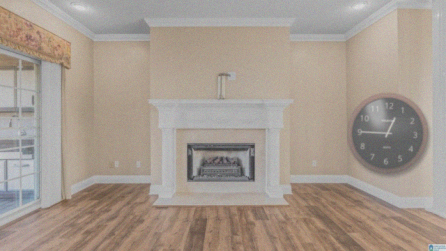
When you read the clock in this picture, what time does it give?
12:45
